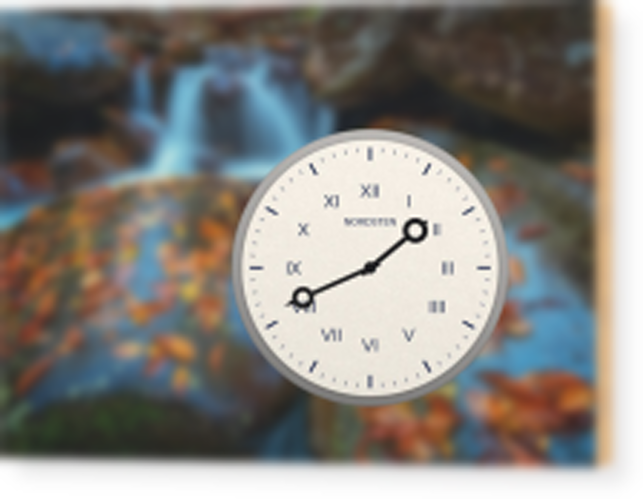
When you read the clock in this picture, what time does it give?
1:41
